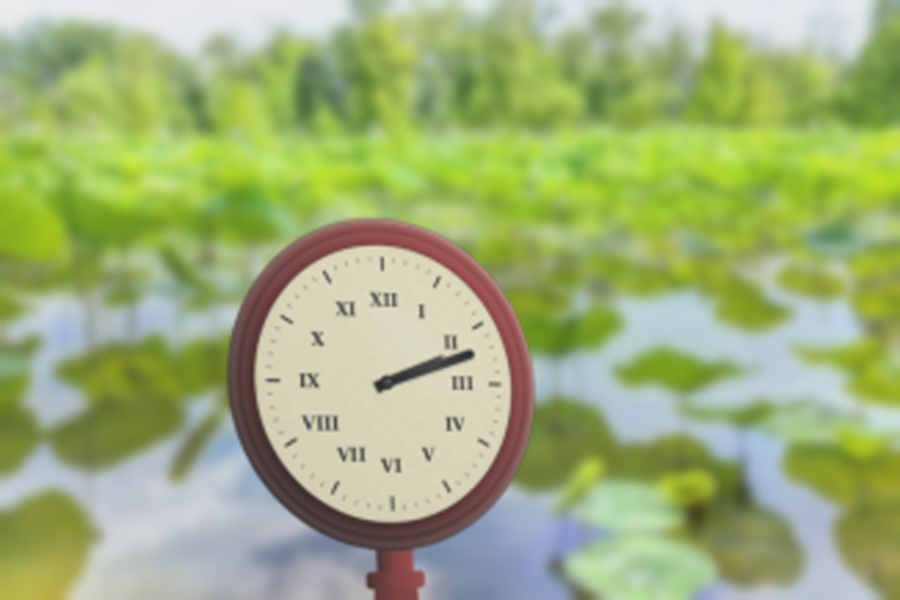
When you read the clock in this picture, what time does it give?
2:12
